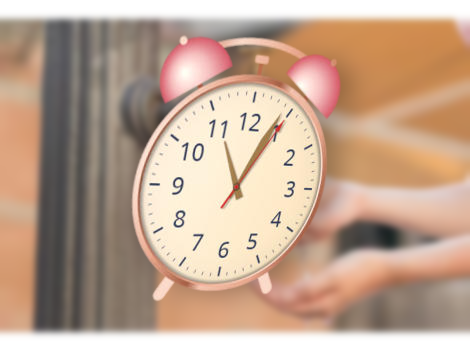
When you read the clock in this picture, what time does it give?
11:04:05
